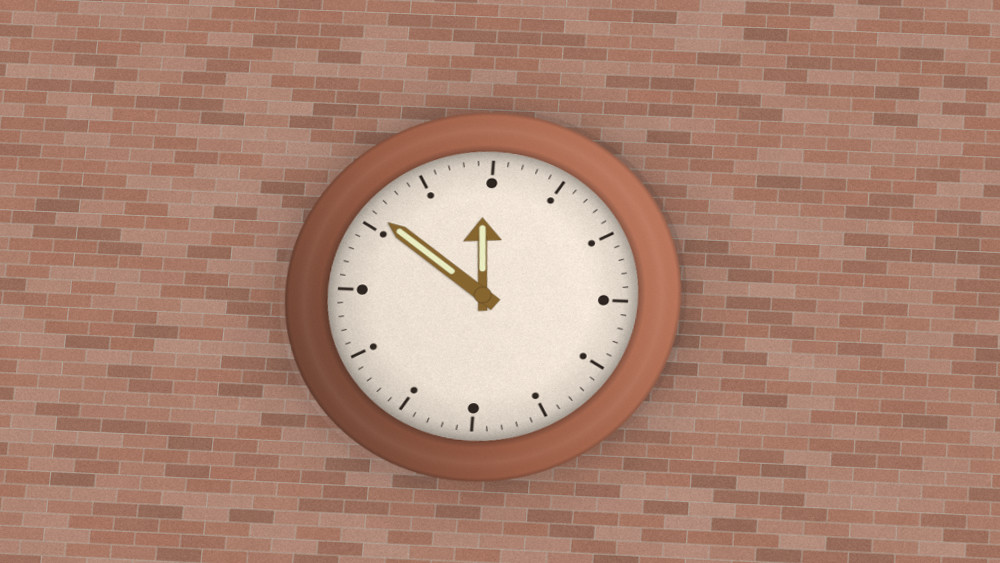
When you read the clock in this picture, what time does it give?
11:51
